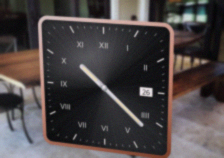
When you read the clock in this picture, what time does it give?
10:22
